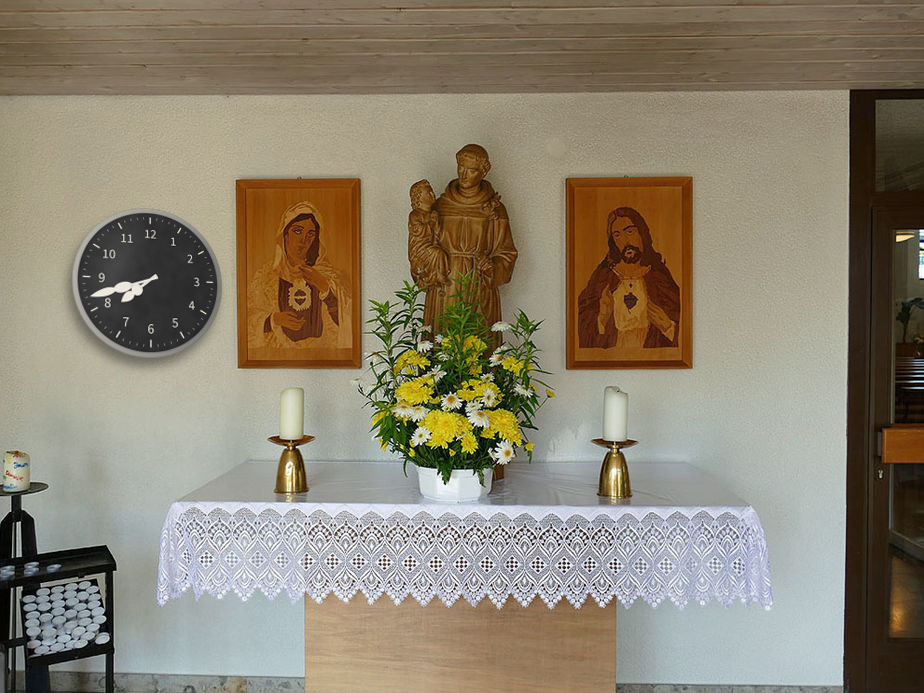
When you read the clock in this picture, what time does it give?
7:42
